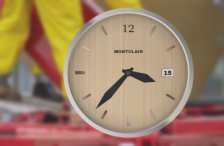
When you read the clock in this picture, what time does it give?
3:37
